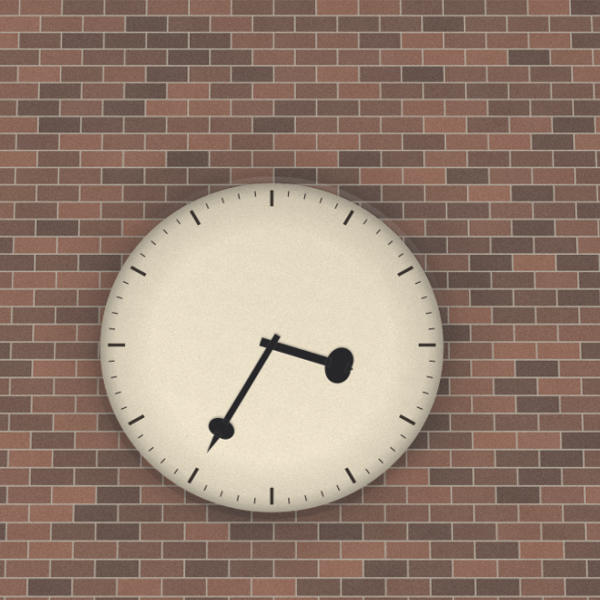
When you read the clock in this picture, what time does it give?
3:35
